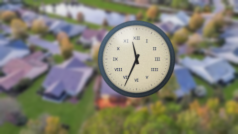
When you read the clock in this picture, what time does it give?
11:34
